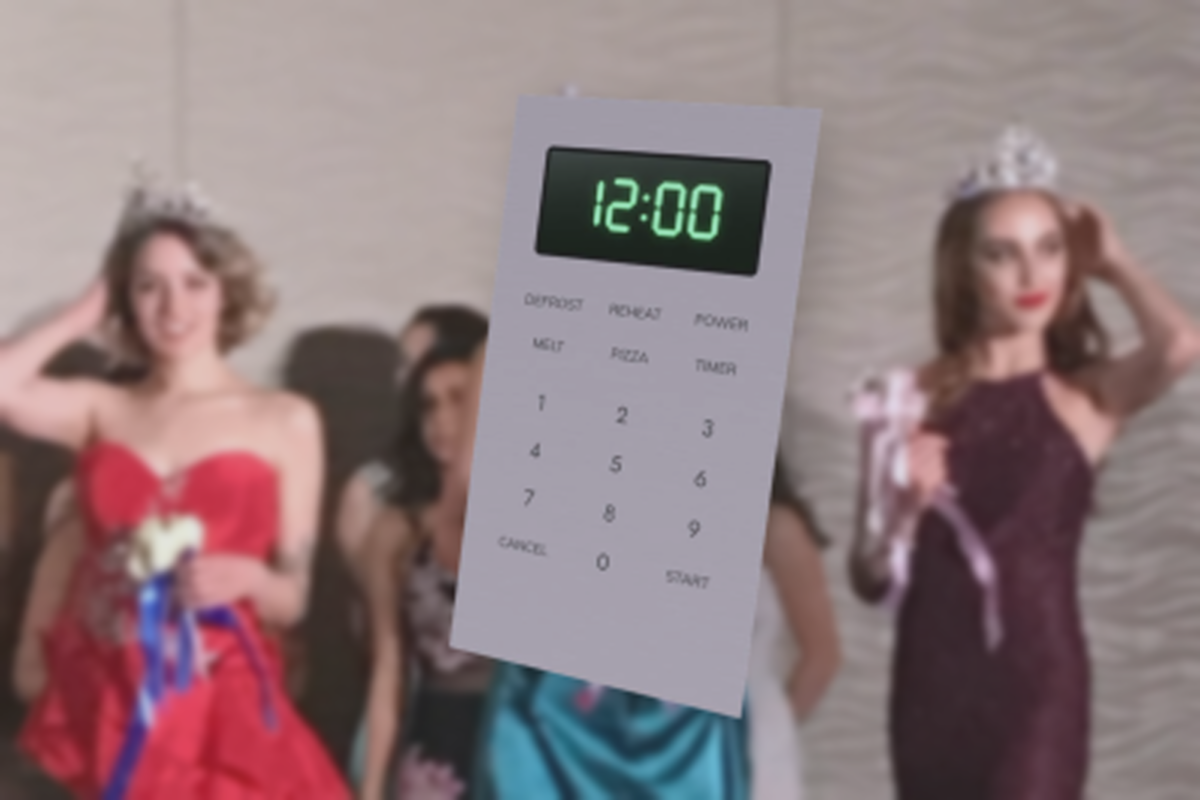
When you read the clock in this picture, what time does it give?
12:00
